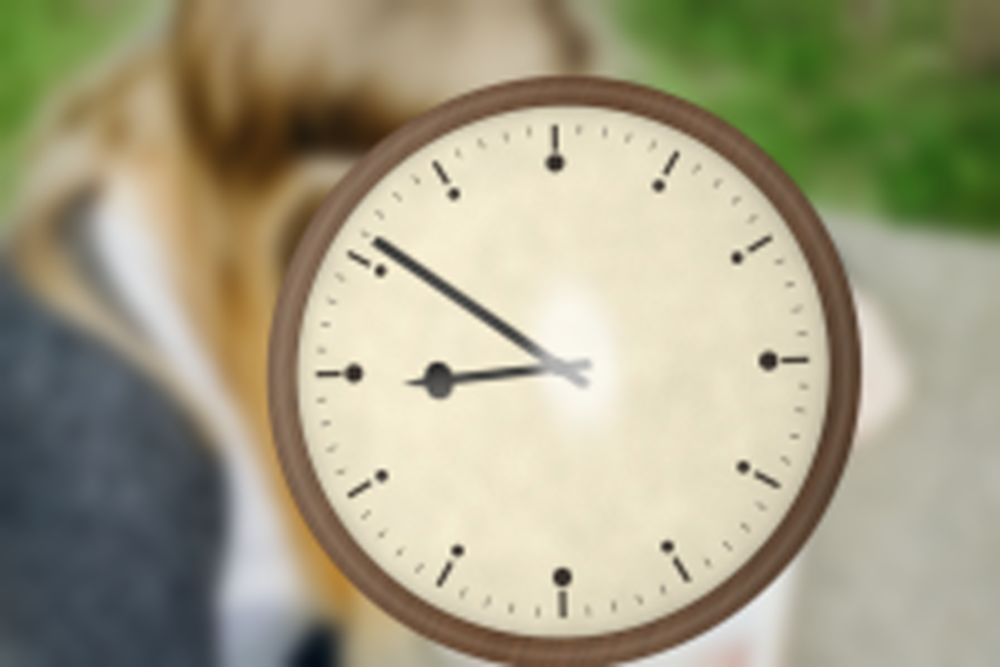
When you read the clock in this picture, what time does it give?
8:51
